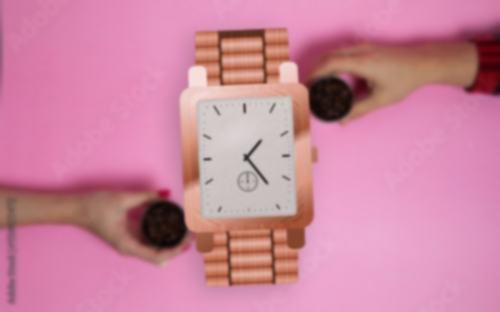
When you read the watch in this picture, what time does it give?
1:24
